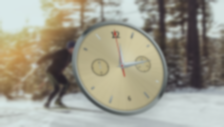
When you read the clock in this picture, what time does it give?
12:14
